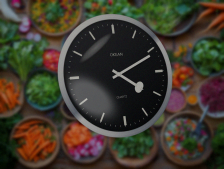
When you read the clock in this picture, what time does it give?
4:11
